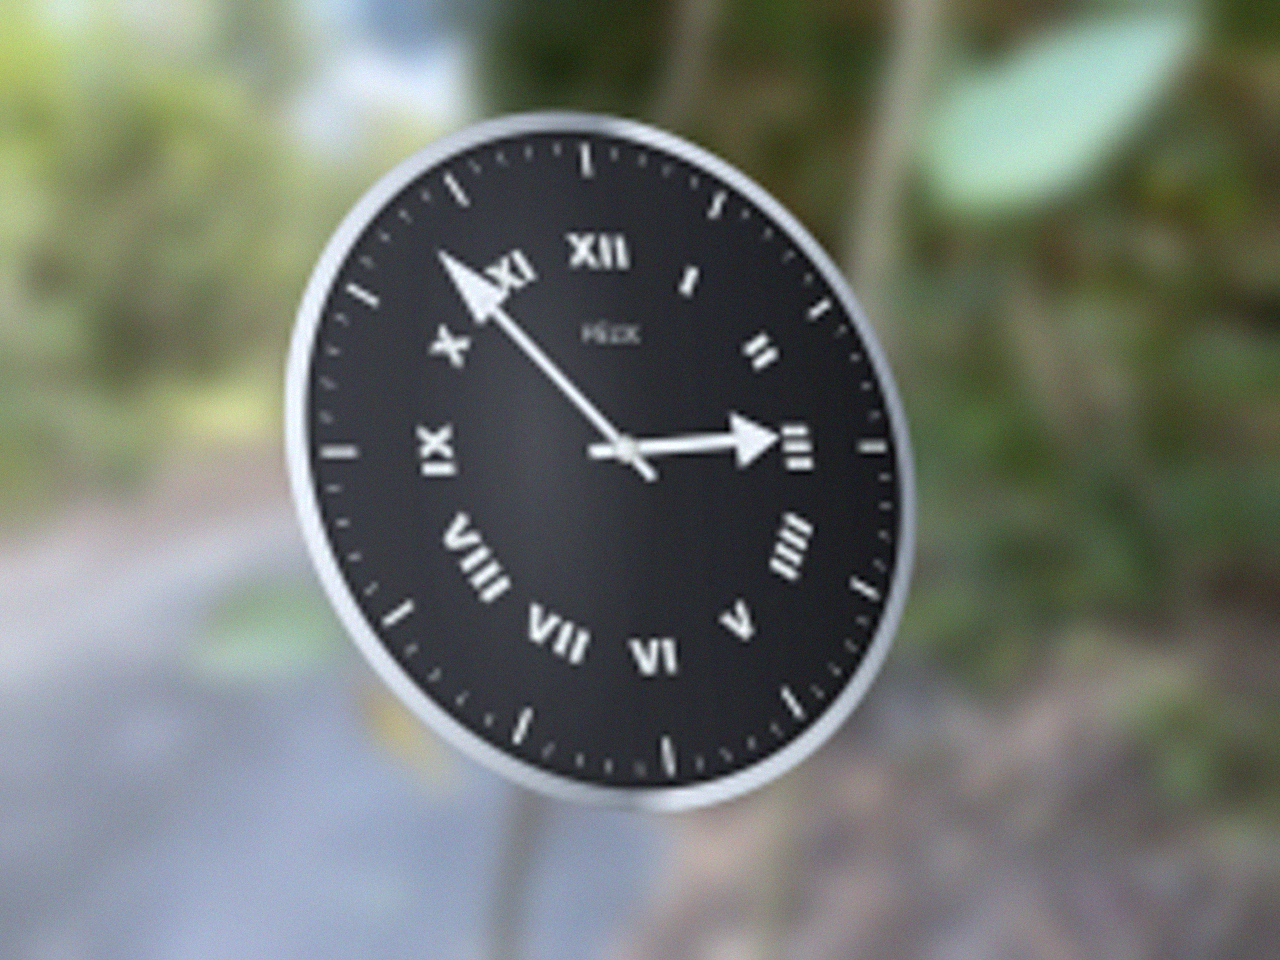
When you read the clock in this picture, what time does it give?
2:53
